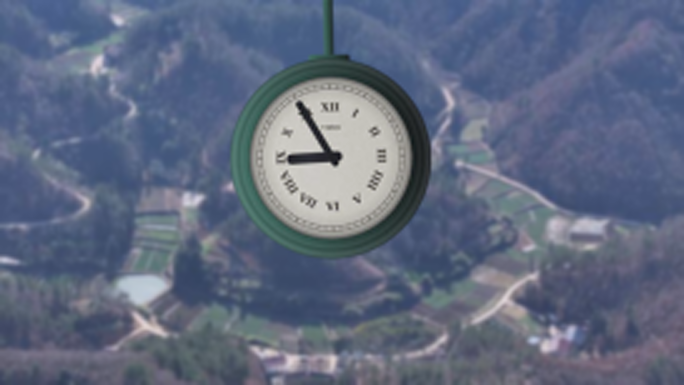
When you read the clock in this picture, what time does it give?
8:55
